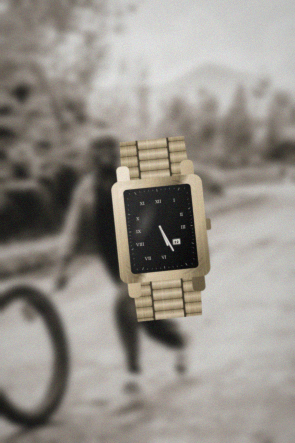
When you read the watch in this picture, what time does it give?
5:26
